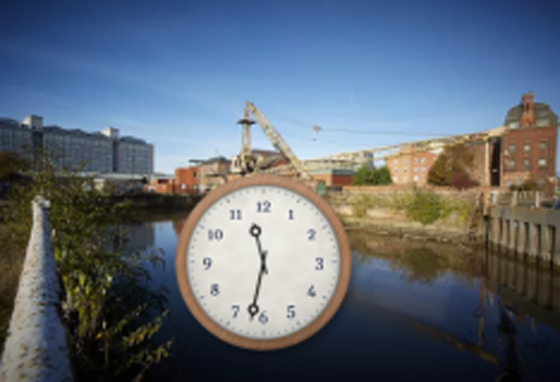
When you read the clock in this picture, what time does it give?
11:32
